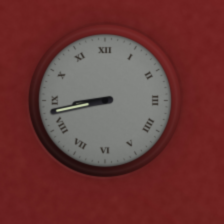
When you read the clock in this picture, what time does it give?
8:43
